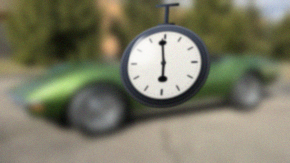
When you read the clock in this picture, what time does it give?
5:59
